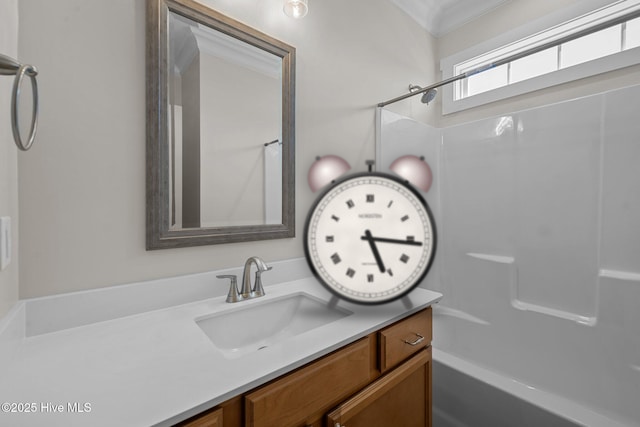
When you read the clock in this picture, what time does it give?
5:16
